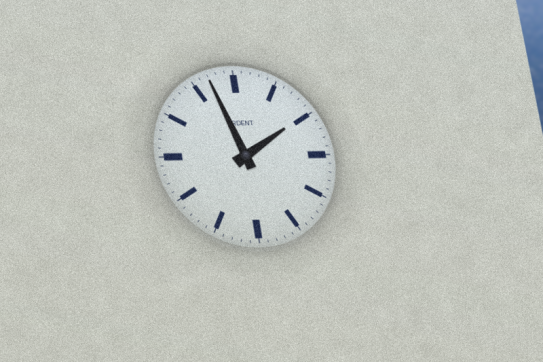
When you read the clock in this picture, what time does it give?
1:57
